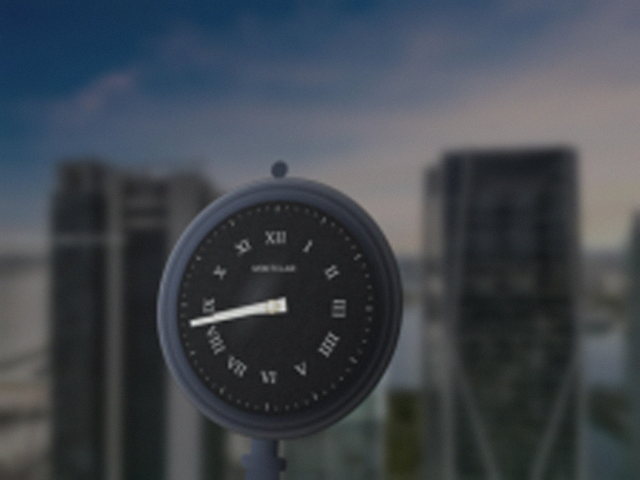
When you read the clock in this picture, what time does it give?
8:43
